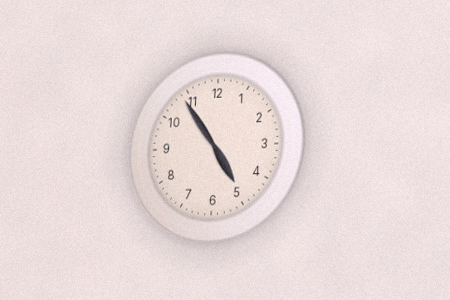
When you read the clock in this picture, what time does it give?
4:54
